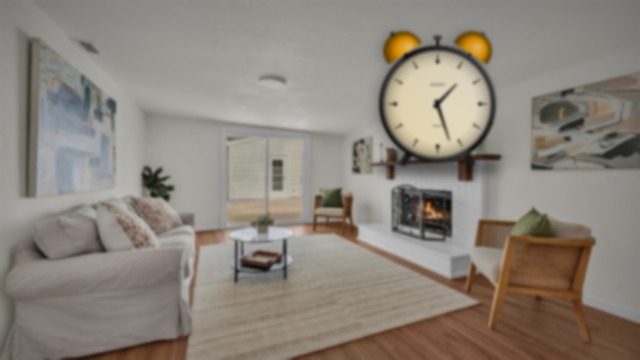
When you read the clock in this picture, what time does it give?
1:27
